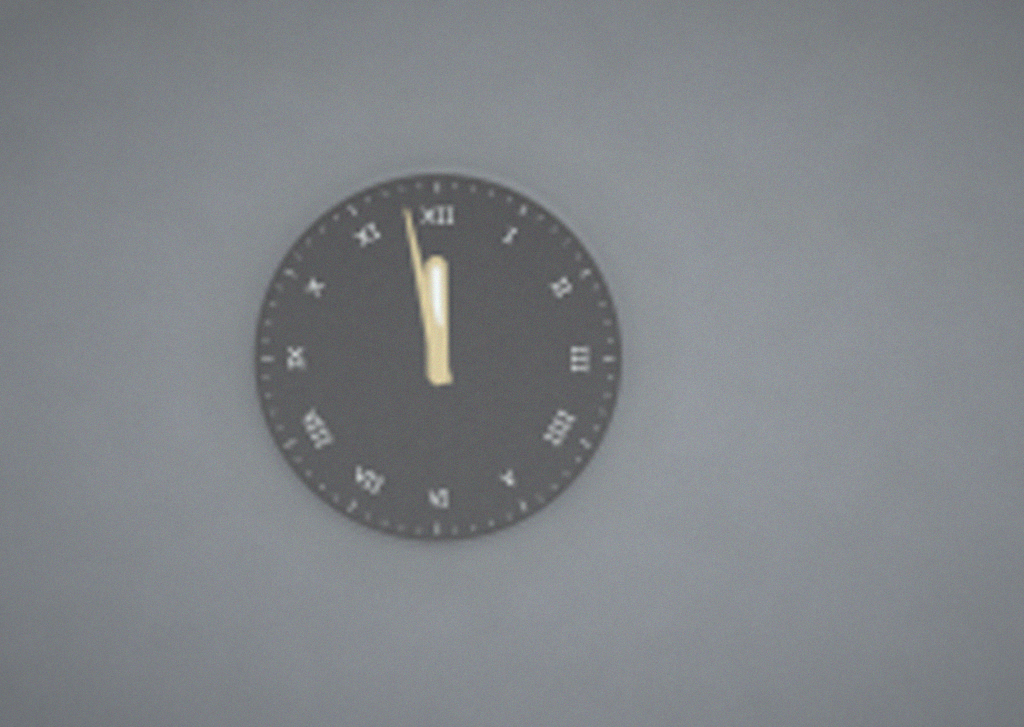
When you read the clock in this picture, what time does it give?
11:58
